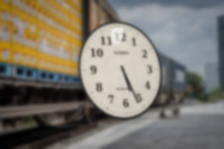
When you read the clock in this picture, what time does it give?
5:26
